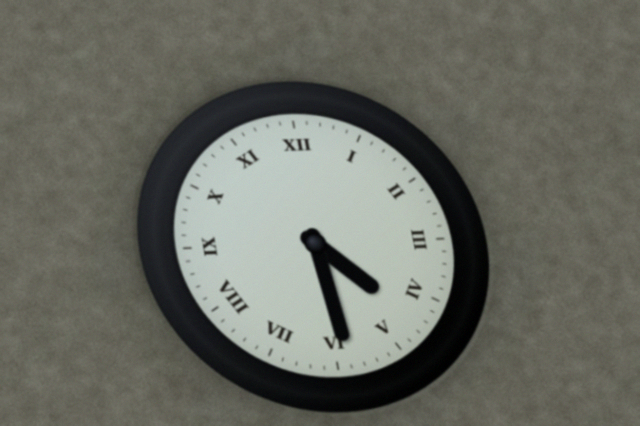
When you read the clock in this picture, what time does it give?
4:29
